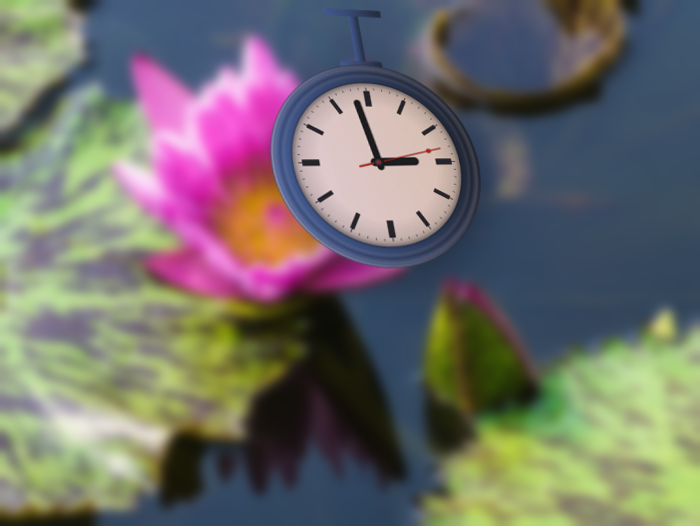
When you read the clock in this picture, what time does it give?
2:58:13
